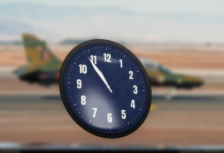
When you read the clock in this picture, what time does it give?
10:54
